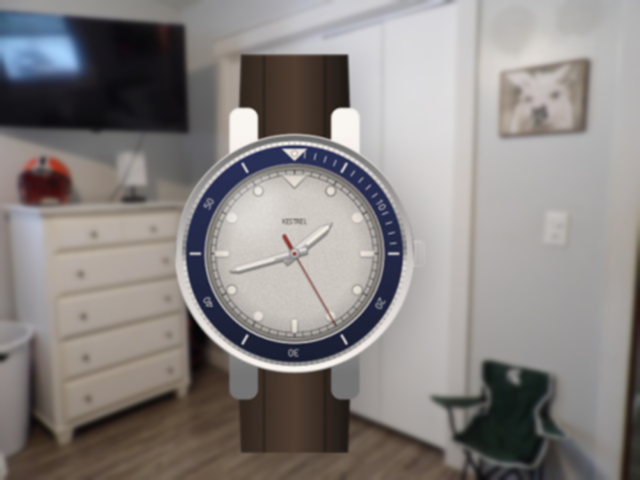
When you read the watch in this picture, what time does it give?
1:42:25
